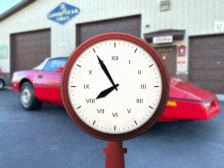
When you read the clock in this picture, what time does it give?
7:55
